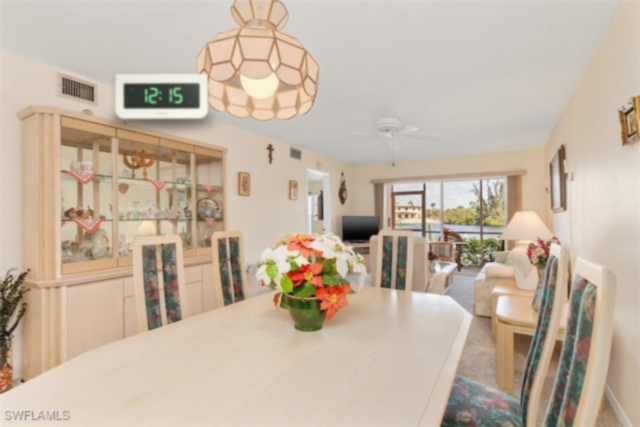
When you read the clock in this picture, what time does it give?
12:15
